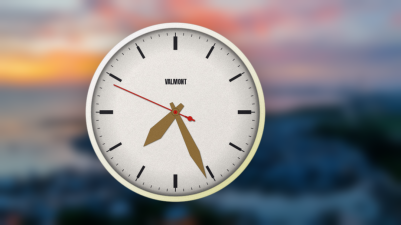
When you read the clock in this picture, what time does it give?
7:25:49
